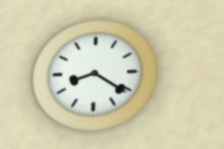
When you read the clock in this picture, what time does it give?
8:21
